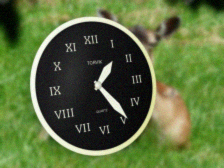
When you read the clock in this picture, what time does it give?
1:24
